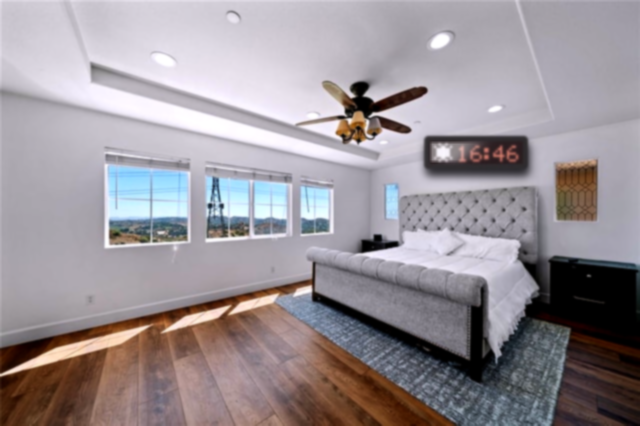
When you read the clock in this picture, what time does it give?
16:46
